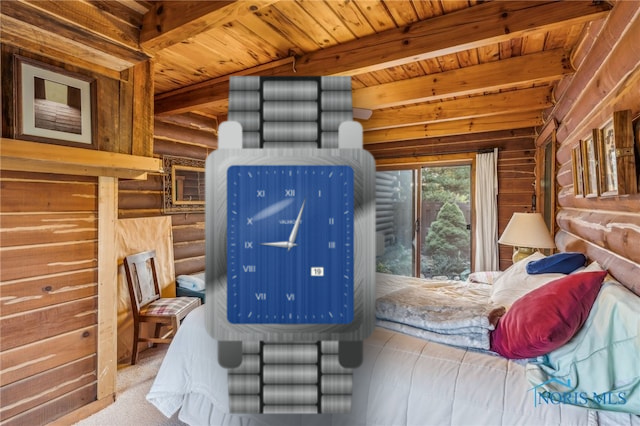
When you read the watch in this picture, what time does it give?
9:03
